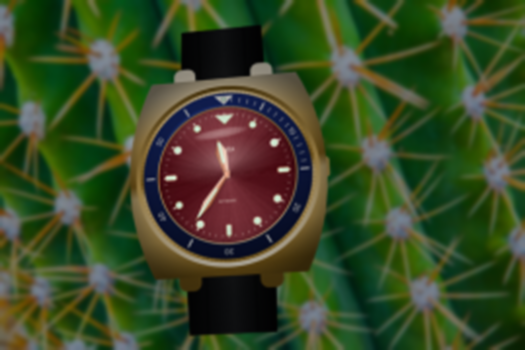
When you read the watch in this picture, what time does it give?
11:36
